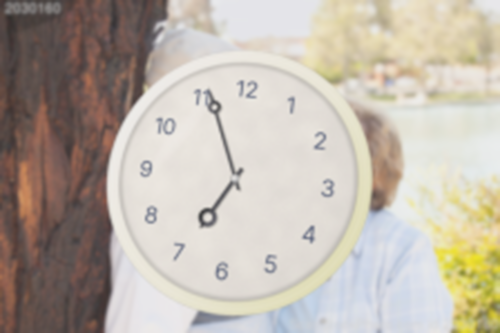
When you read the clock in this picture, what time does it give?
6:56
